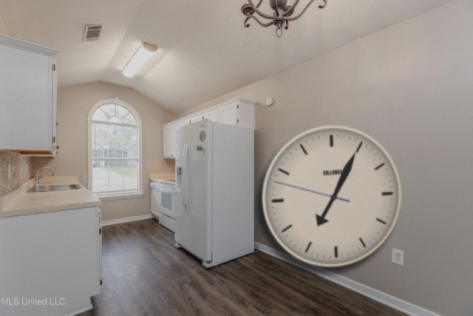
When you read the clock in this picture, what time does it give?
7:04:48
